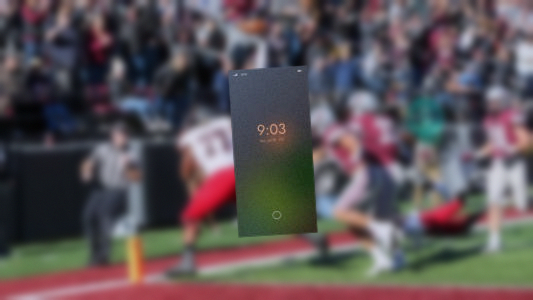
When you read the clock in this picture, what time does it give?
9:03
